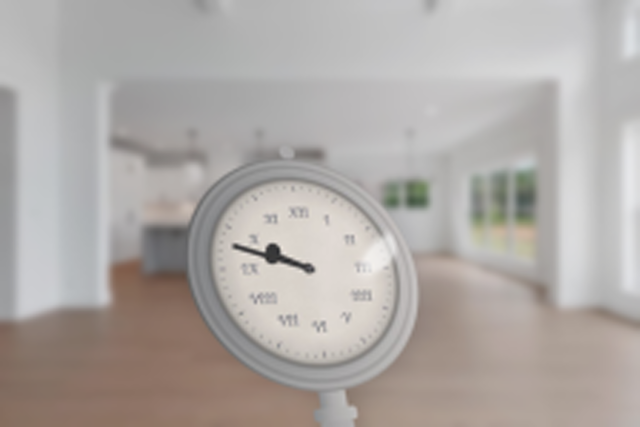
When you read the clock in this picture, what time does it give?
9:48
